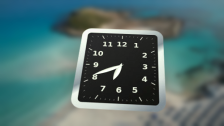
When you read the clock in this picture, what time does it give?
6:41
